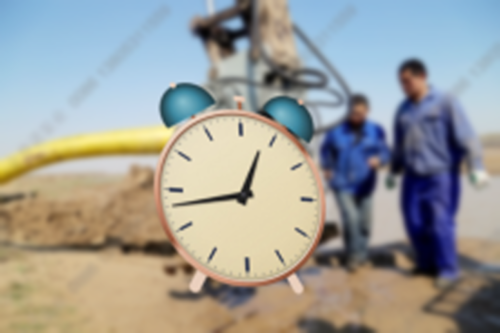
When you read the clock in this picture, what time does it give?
12:43
